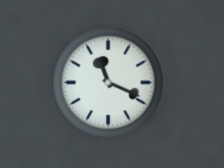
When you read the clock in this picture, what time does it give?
11:19
